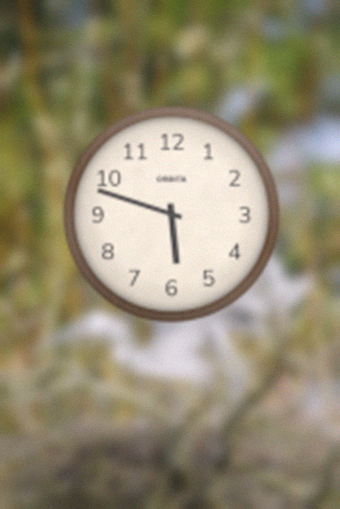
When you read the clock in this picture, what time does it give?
5:48
